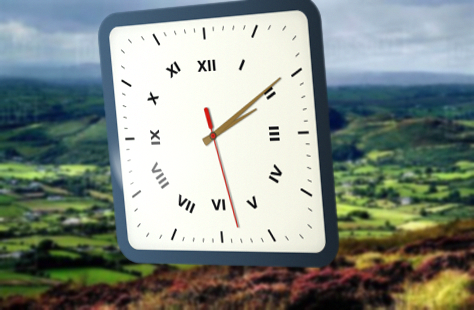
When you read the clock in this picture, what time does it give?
2:09:28
